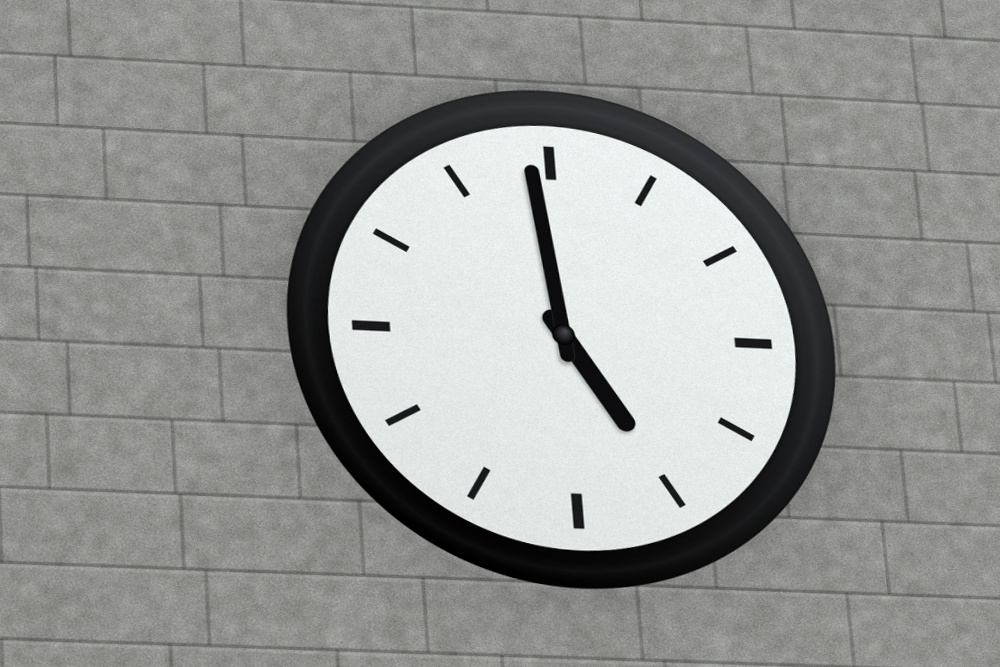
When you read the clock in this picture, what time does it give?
4:59
